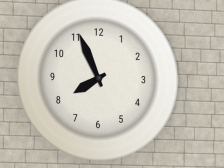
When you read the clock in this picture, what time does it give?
7:56
